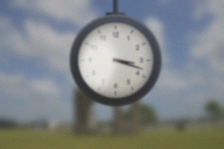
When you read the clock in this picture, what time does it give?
3:18
